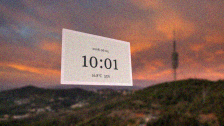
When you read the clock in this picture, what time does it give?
10:01
